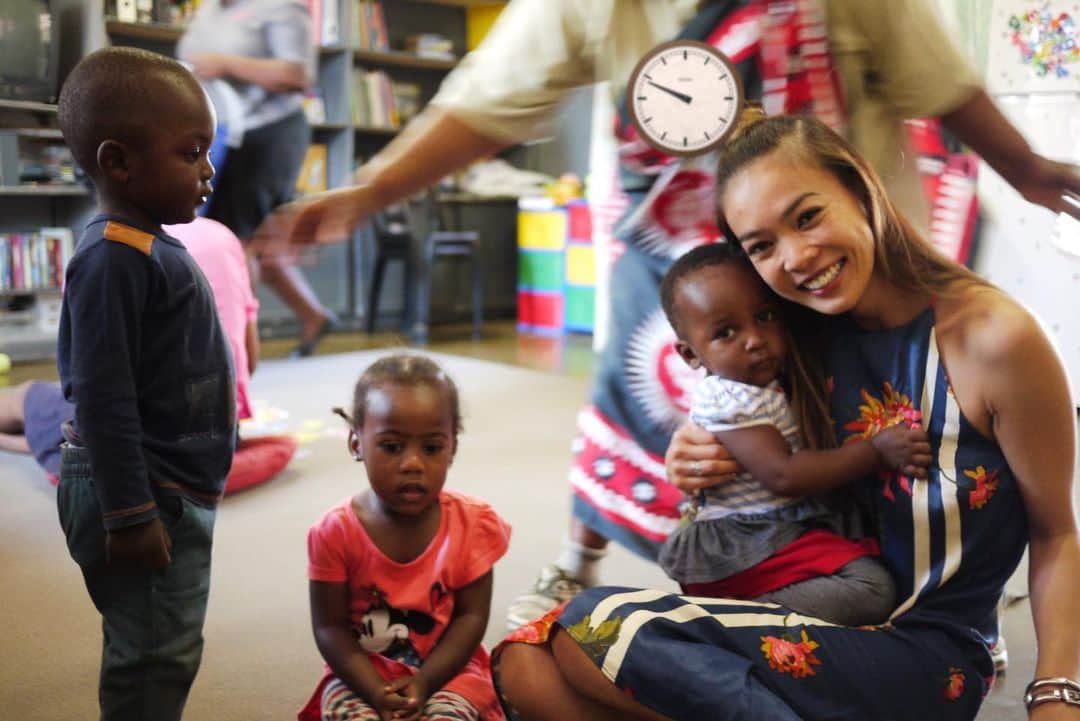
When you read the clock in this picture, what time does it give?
9:49
